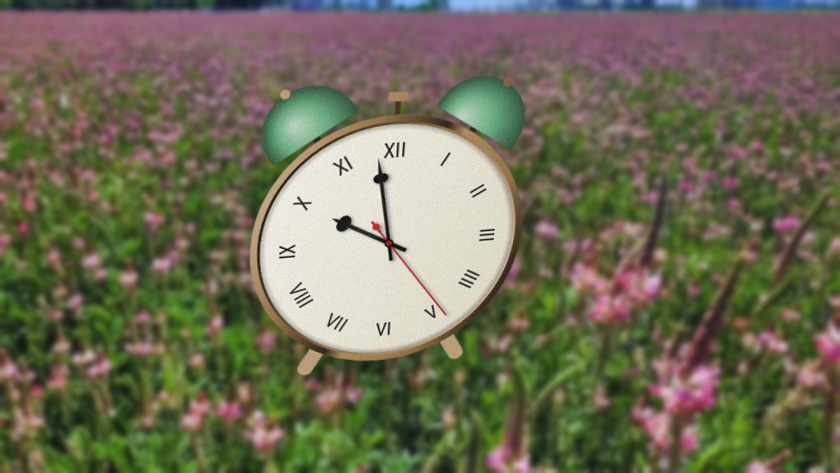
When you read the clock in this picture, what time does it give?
9:58:24
